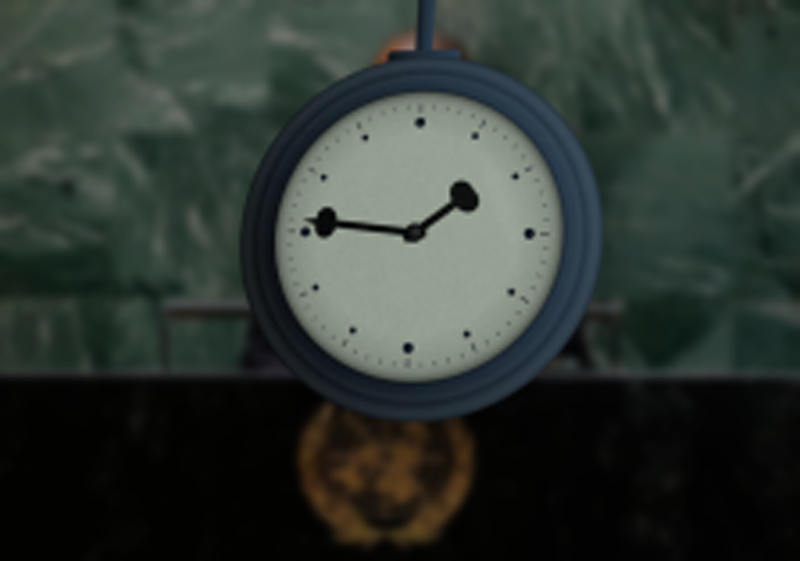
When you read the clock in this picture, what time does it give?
1:46
